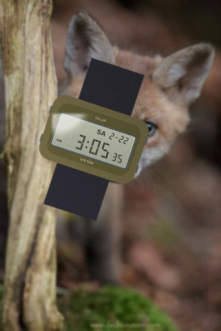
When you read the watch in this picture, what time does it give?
3:05:35
